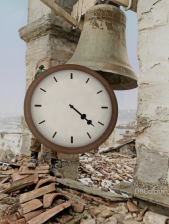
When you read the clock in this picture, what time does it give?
4:22
